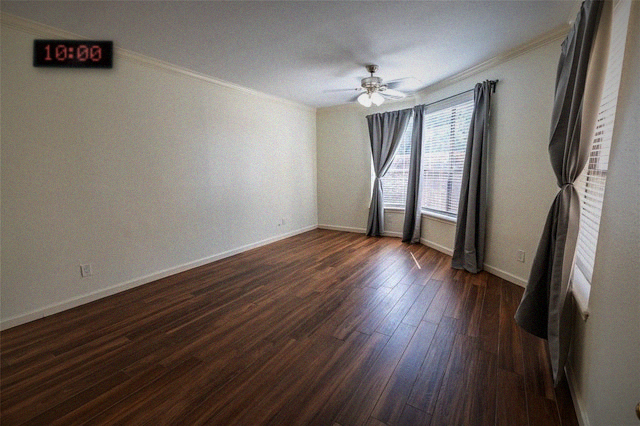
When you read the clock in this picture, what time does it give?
10:00
